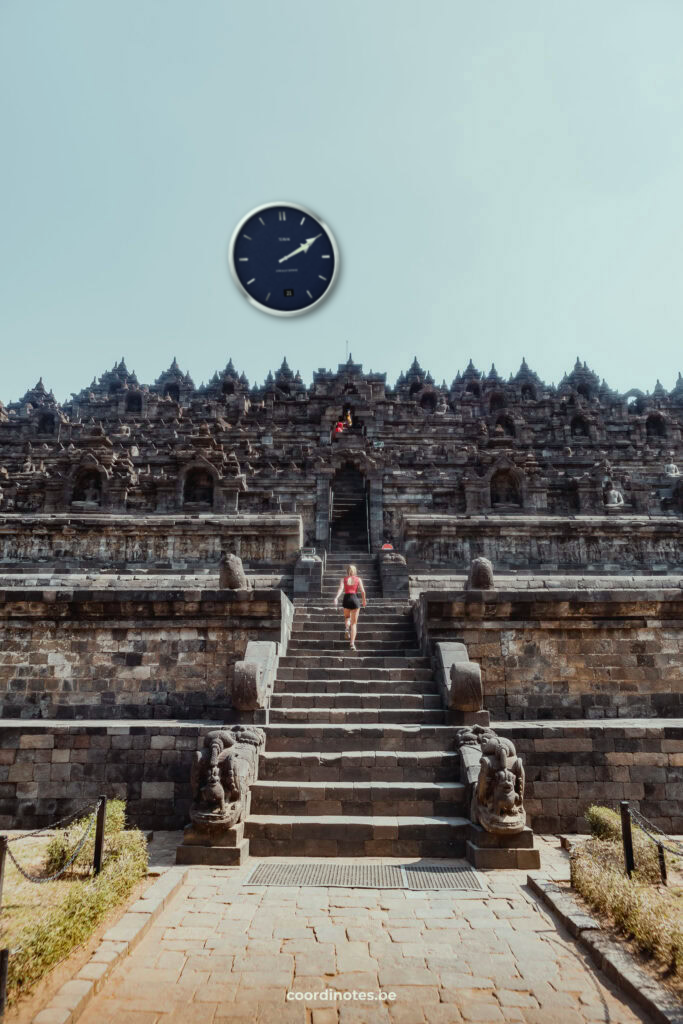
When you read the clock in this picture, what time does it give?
2:10
